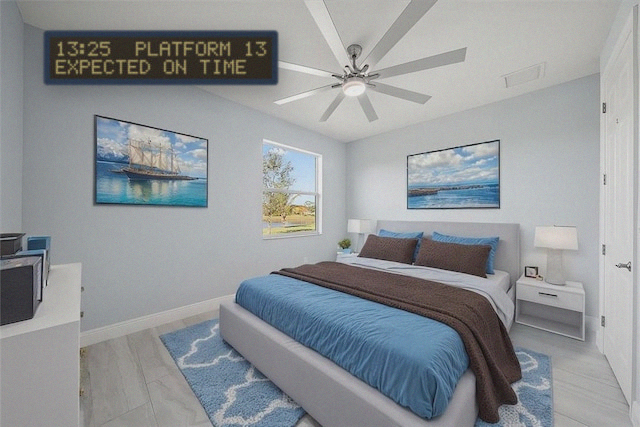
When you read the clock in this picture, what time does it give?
13:25
